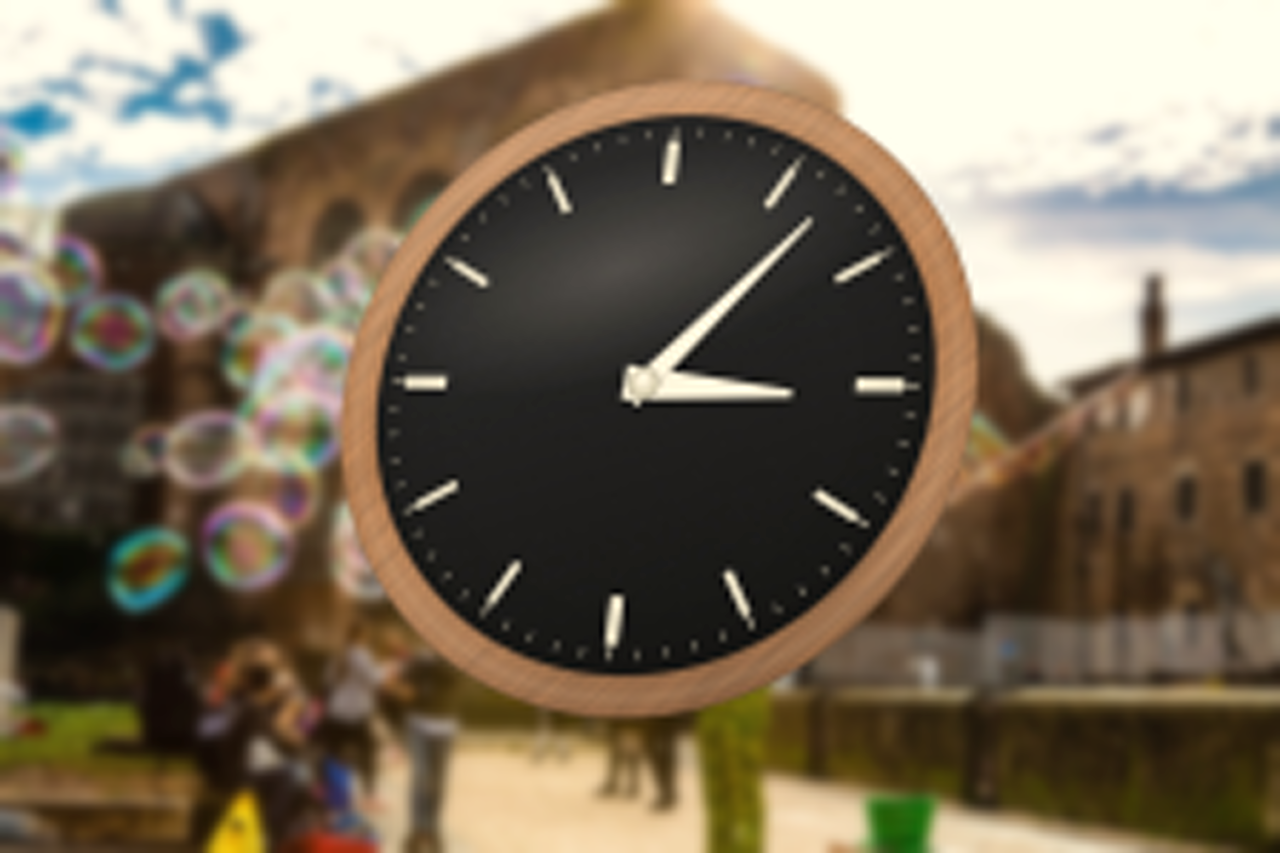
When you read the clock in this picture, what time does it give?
3:07
